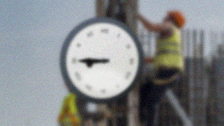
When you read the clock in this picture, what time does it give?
8:45
